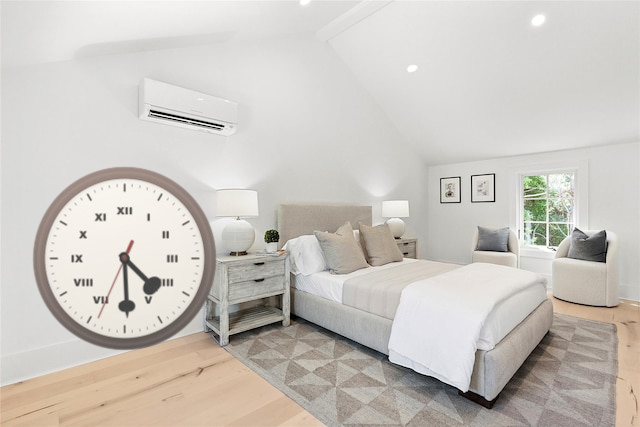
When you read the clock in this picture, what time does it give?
4:29:34
